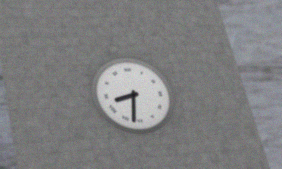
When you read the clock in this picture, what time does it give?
8:32
